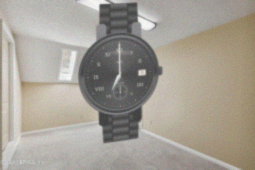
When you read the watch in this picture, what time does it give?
7:00
